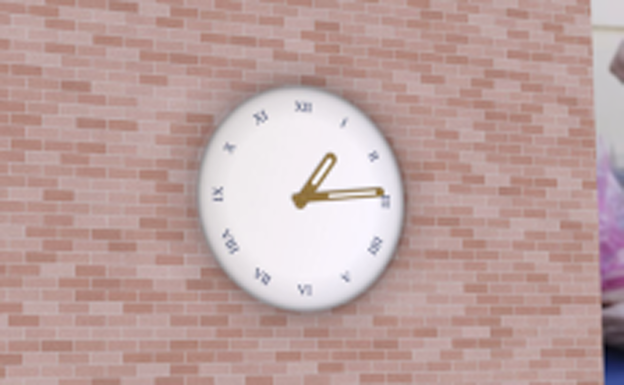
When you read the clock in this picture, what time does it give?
1:14
